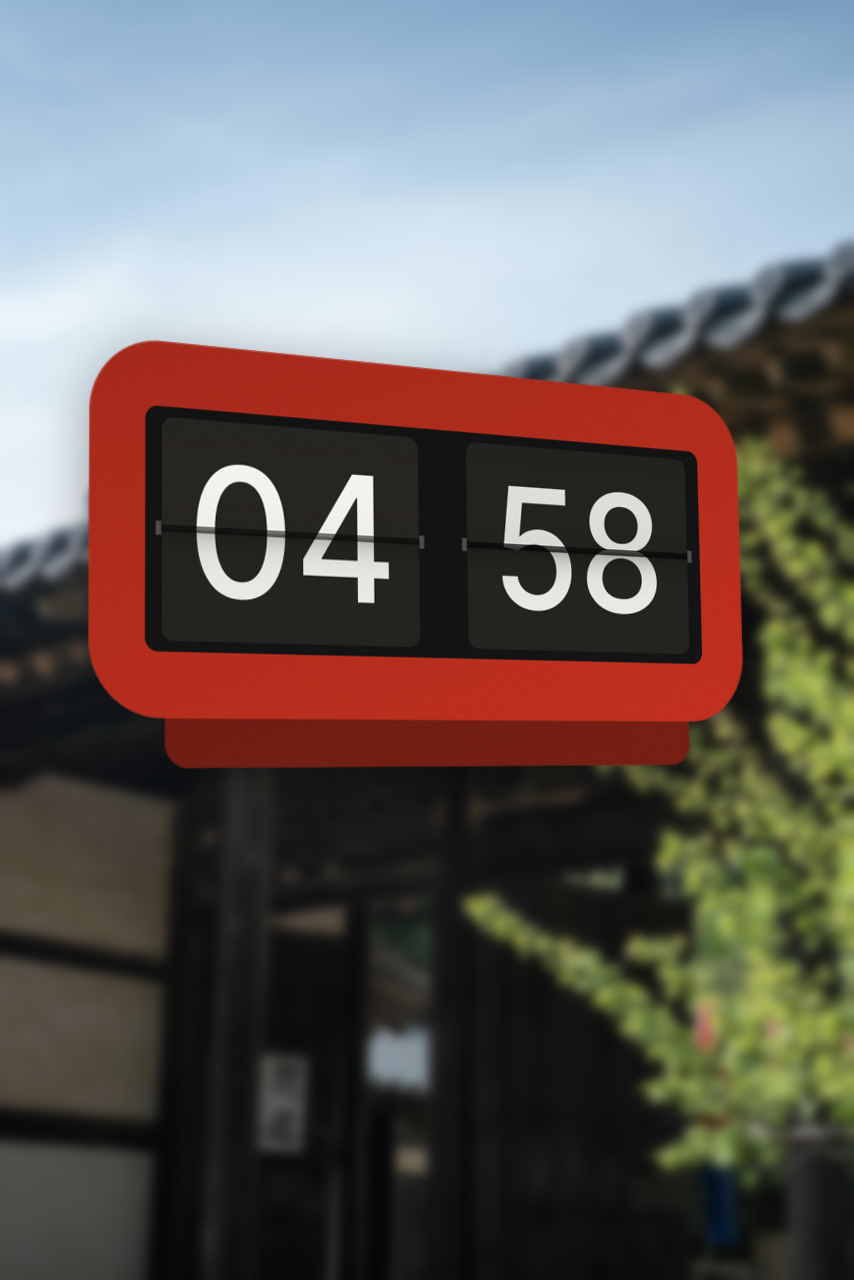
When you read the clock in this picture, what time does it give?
4:58
